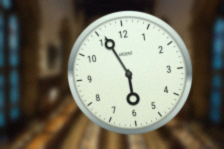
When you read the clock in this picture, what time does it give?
5:56
